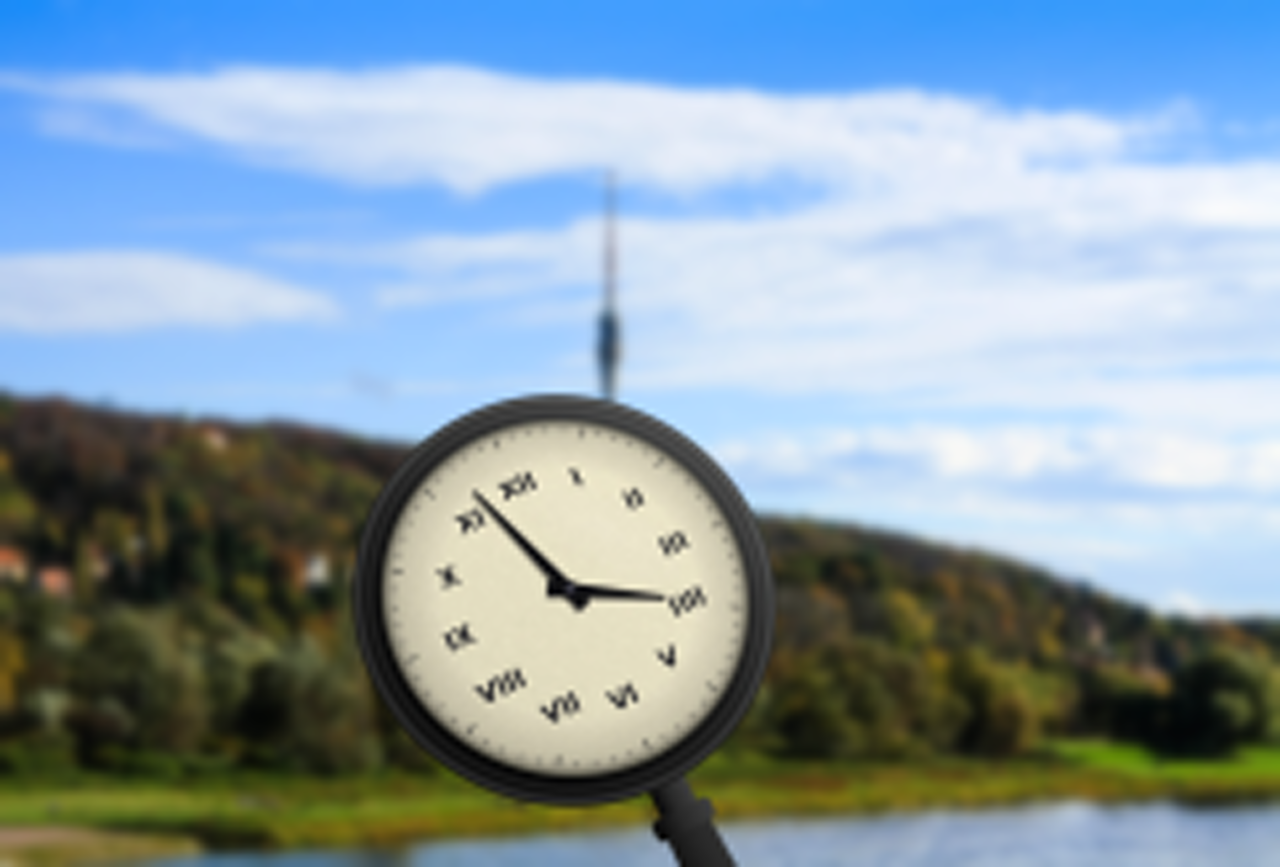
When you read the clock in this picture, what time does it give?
3:57
